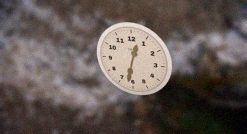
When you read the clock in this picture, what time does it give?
12:32
